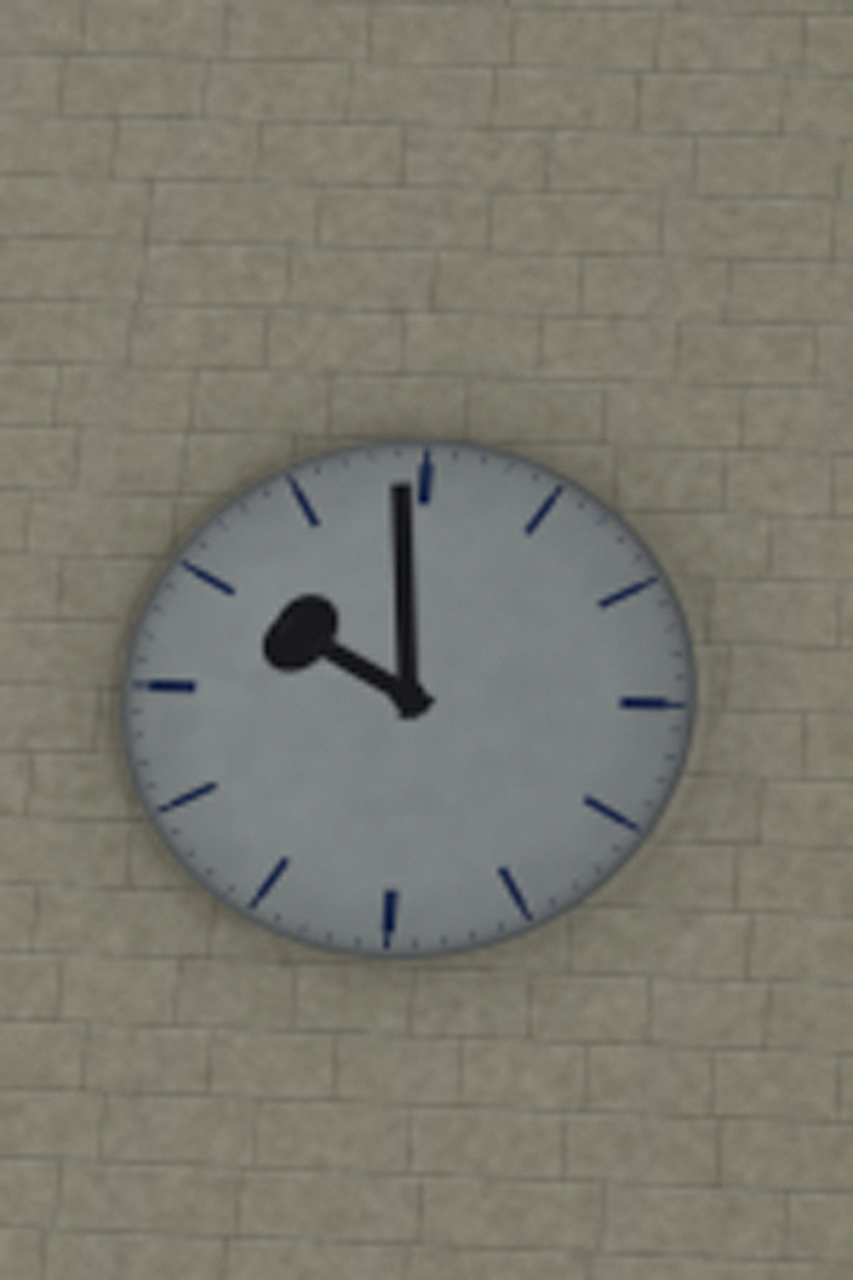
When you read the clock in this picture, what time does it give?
9:59
